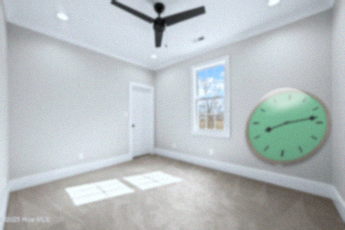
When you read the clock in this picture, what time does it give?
8:13
